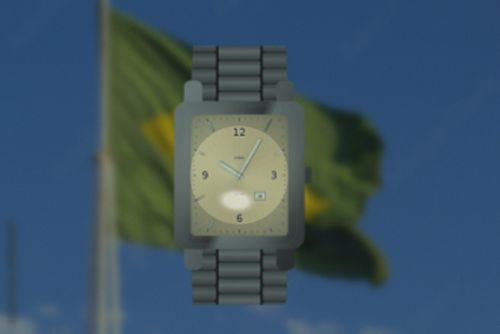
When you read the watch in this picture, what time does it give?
10:05
